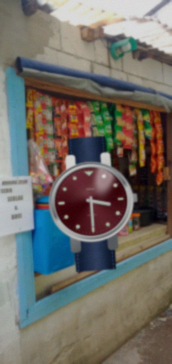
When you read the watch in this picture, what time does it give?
3:30
